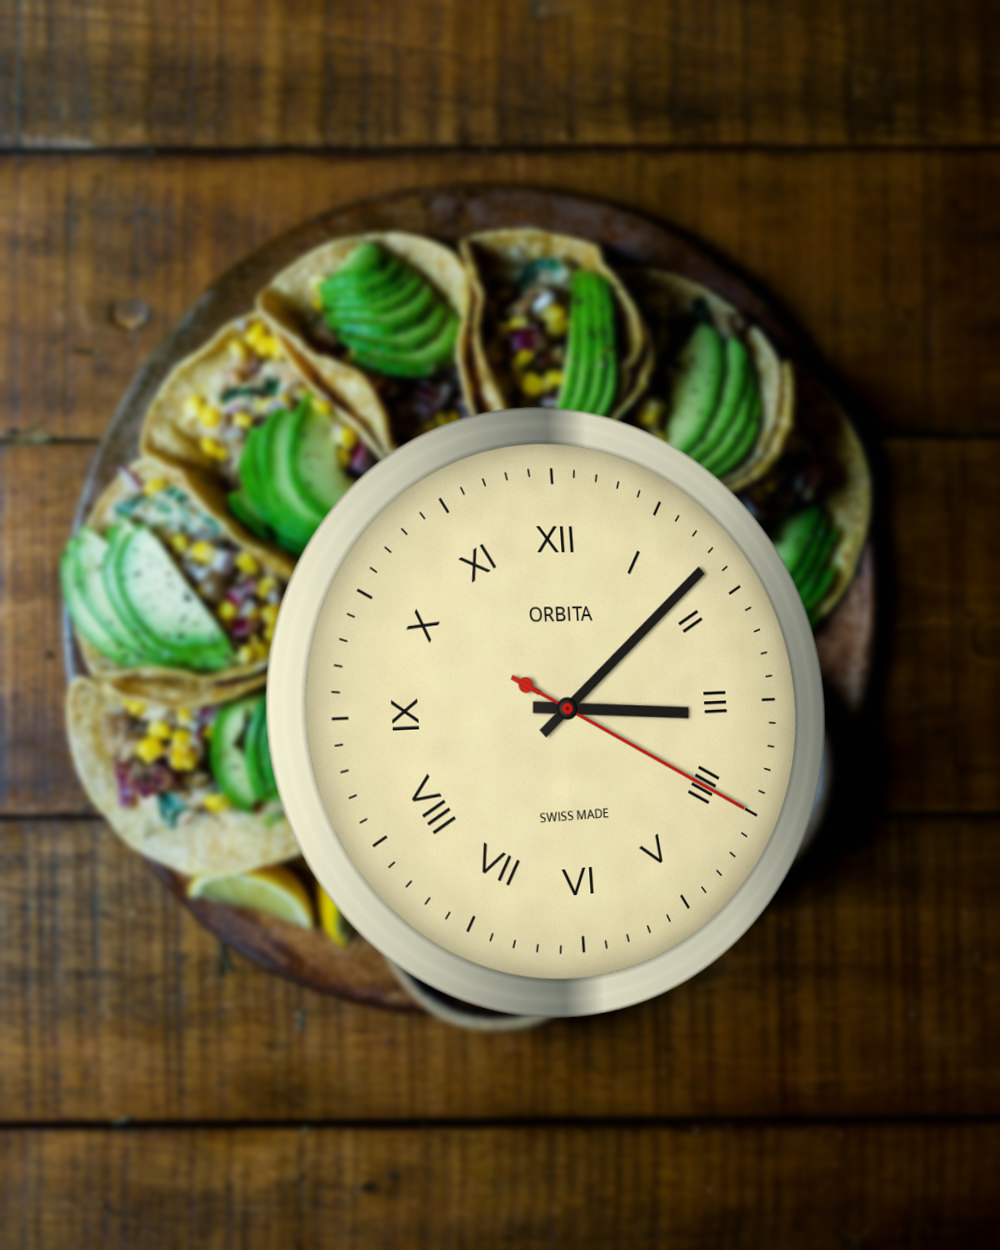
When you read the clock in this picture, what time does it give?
3:08:20
